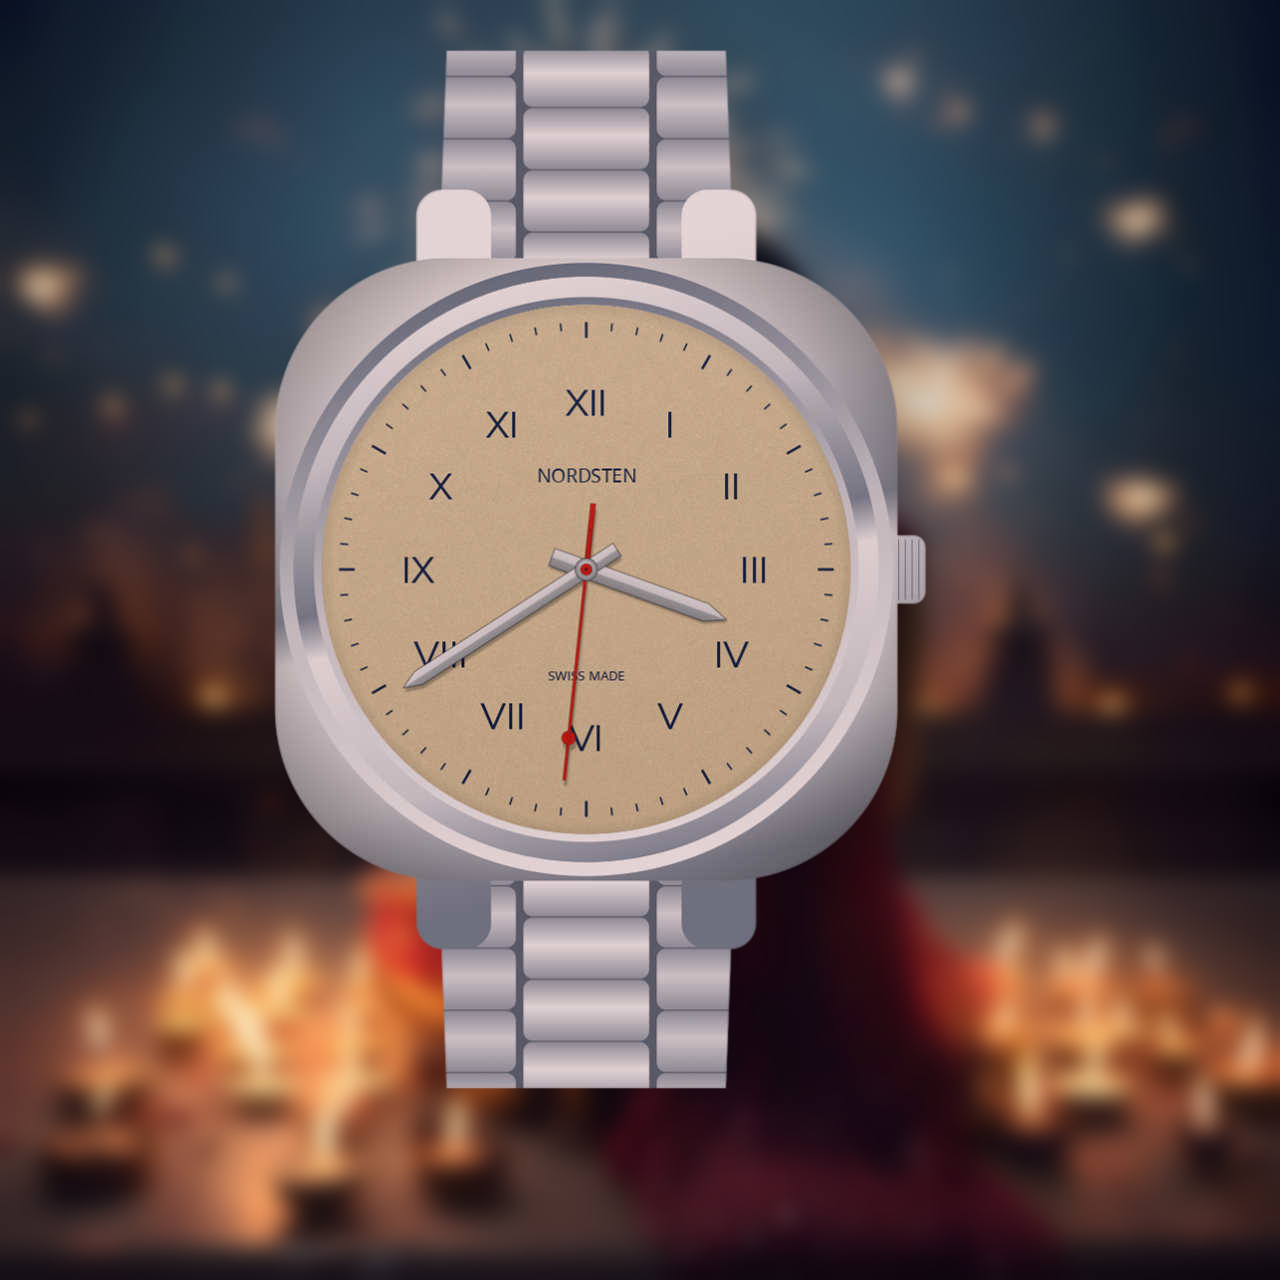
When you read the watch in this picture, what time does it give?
3:39:31
